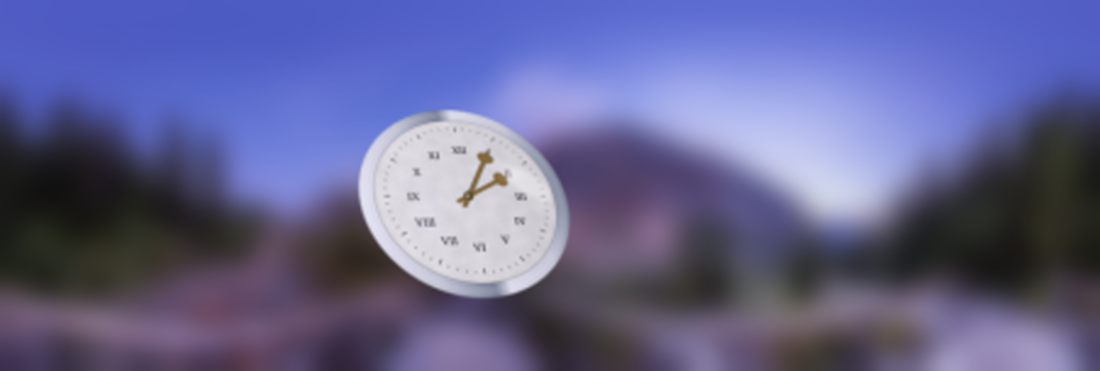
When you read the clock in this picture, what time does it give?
2:05
